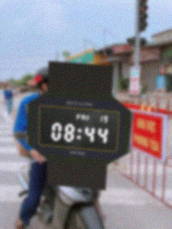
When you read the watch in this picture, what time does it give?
8:44
